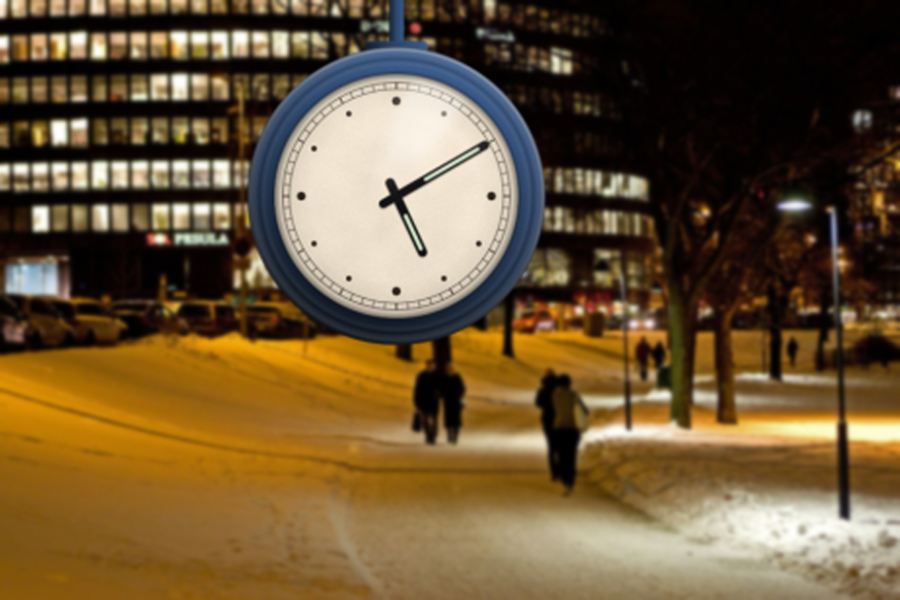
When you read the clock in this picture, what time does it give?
5:10
